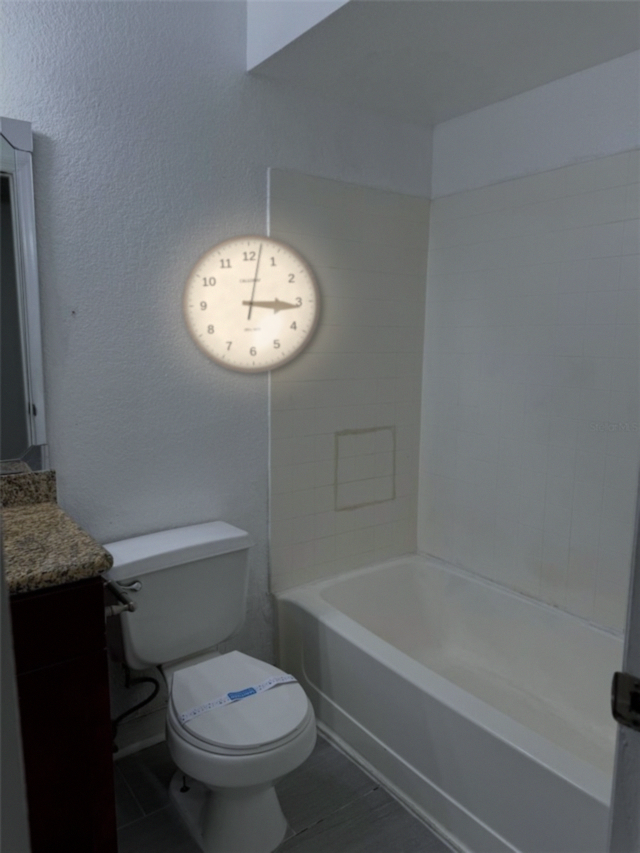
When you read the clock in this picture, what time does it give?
3:16:02
